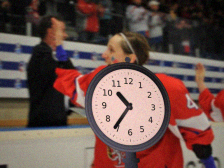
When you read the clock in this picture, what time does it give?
10:36
